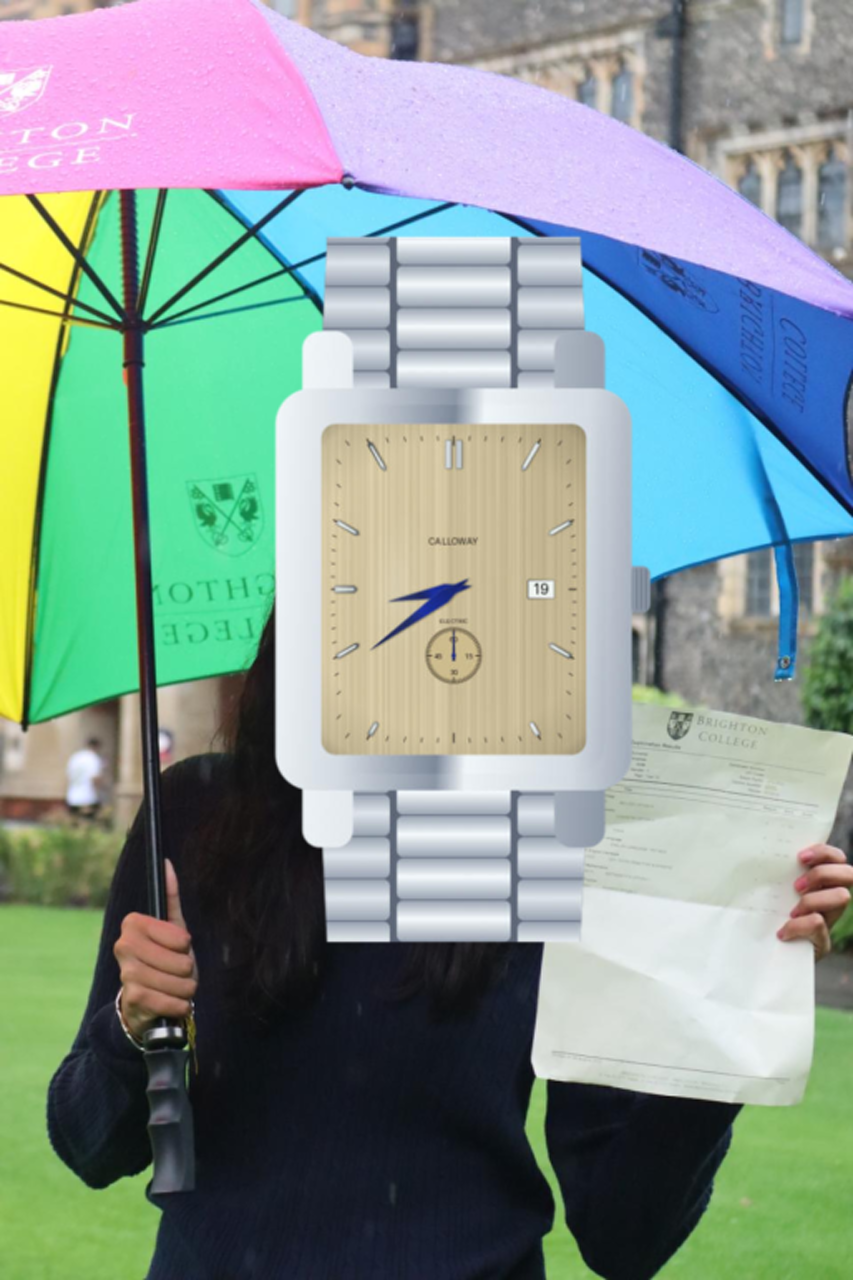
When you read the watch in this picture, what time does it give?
8:39
